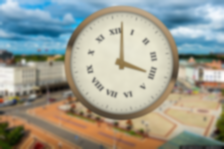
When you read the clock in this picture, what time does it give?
4:02
